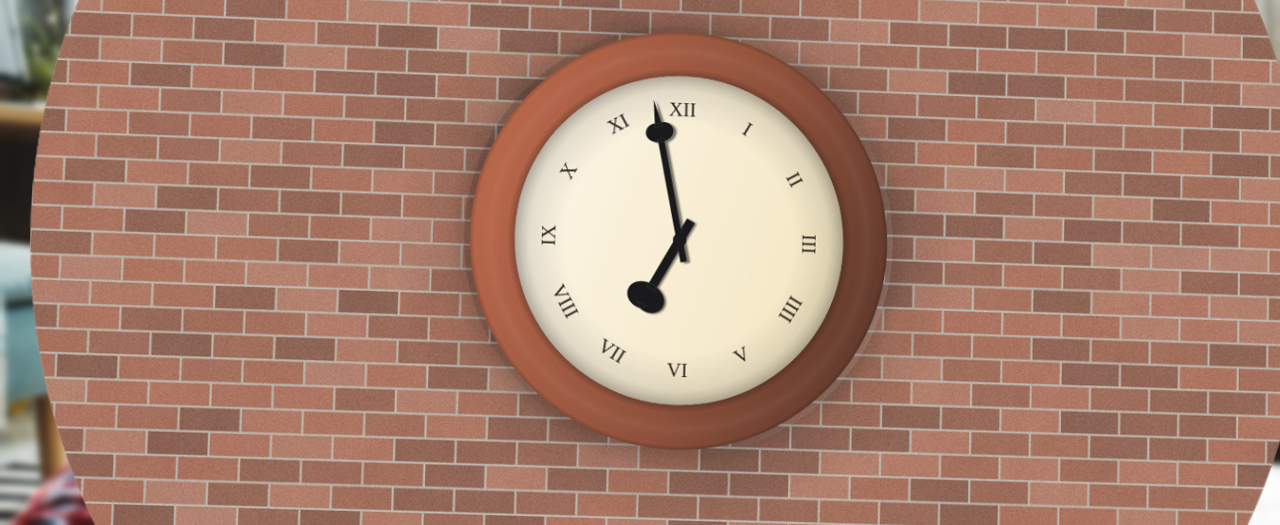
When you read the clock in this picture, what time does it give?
6:58
